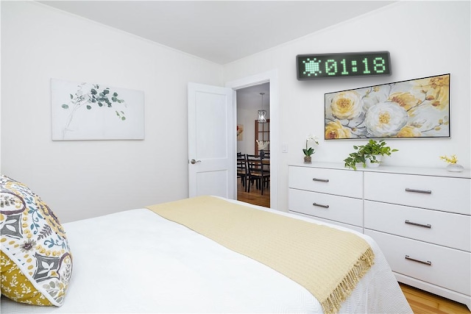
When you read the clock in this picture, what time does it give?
1:18
